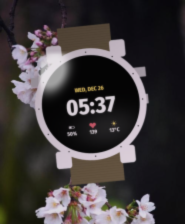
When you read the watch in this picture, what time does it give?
5:37
